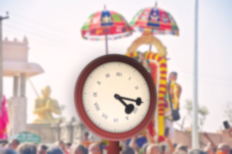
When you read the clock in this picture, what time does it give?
4:16
